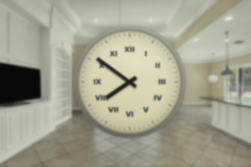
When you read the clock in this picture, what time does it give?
7:51
